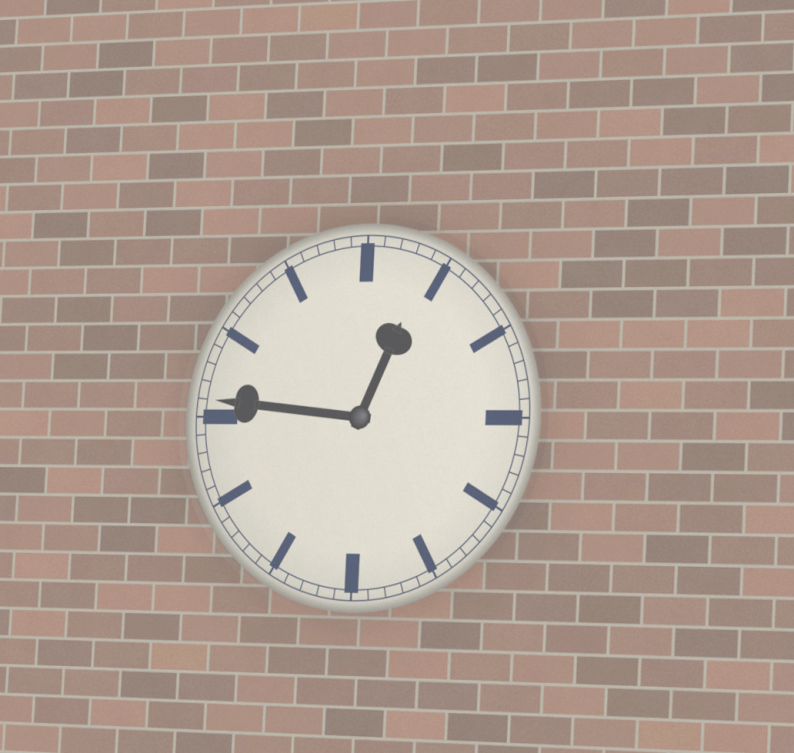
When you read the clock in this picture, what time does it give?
12:46
